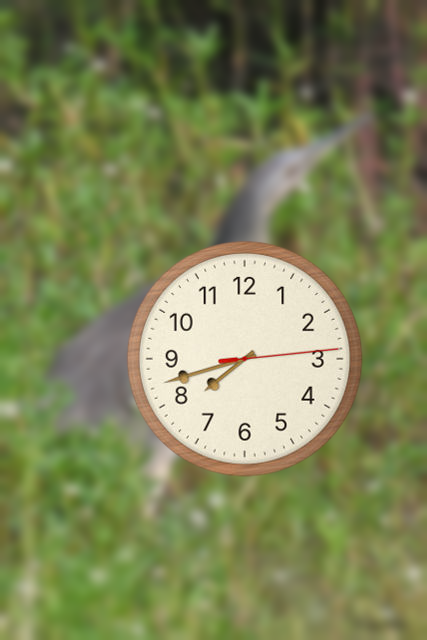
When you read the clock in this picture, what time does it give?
7:42:14
